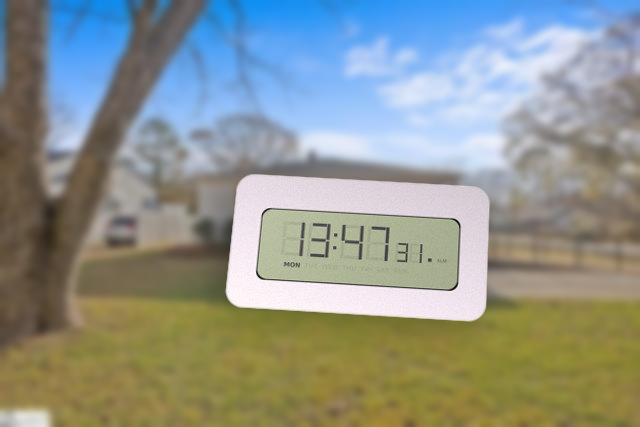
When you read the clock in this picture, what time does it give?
13:47:31
